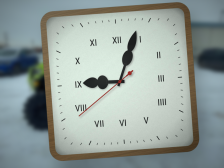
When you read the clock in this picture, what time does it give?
9:03:39
